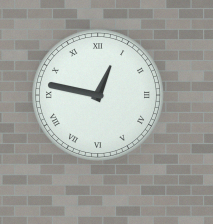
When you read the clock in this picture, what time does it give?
12:47
